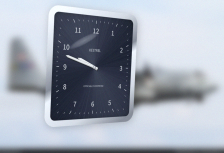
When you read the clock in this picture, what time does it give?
9:48
